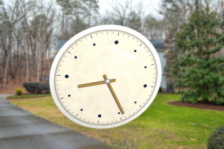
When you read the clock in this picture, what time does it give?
8:24
